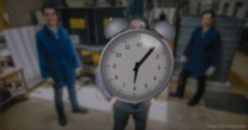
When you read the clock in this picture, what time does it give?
6:06
